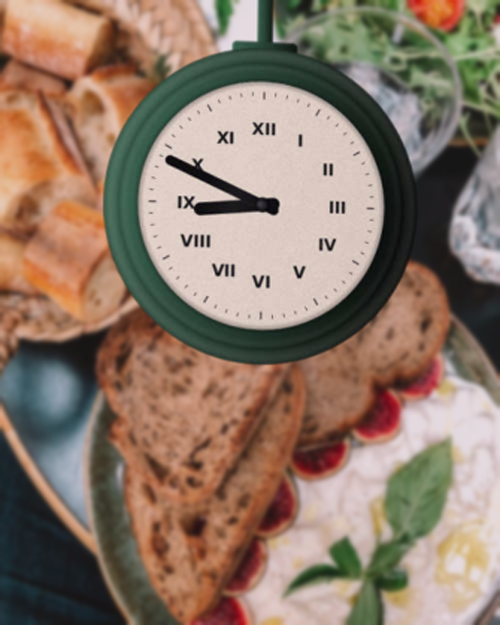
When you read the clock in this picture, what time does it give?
8:49
